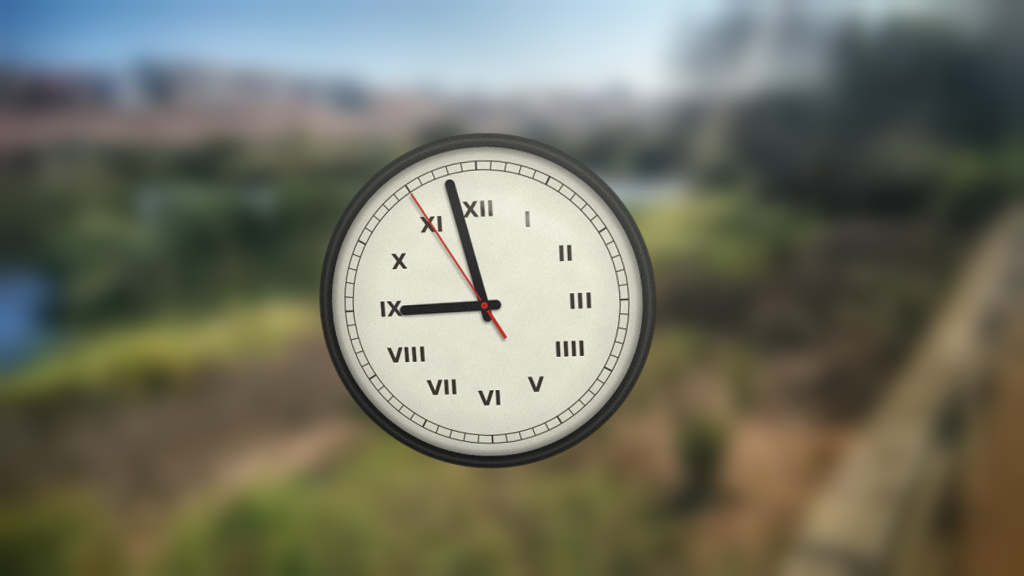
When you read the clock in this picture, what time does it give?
8:57:55
